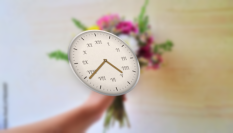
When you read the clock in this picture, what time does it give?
4:39
